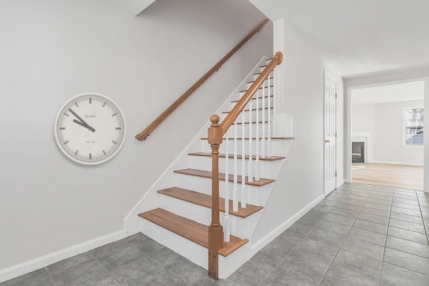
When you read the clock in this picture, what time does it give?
9:52
